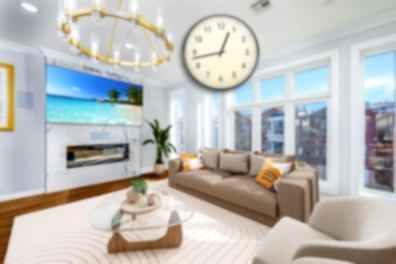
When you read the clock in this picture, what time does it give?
12:43
